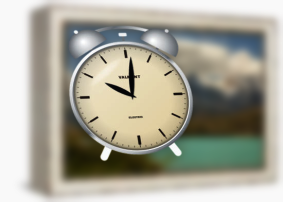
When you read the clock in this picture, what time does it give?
10:01
